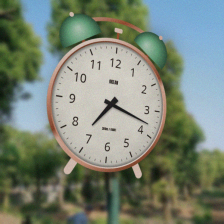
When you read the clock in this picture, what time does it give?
7:18
